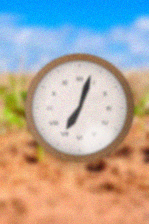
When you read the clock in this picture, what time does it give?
7:03
